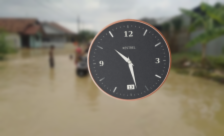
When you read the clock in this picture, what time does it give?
10:28
